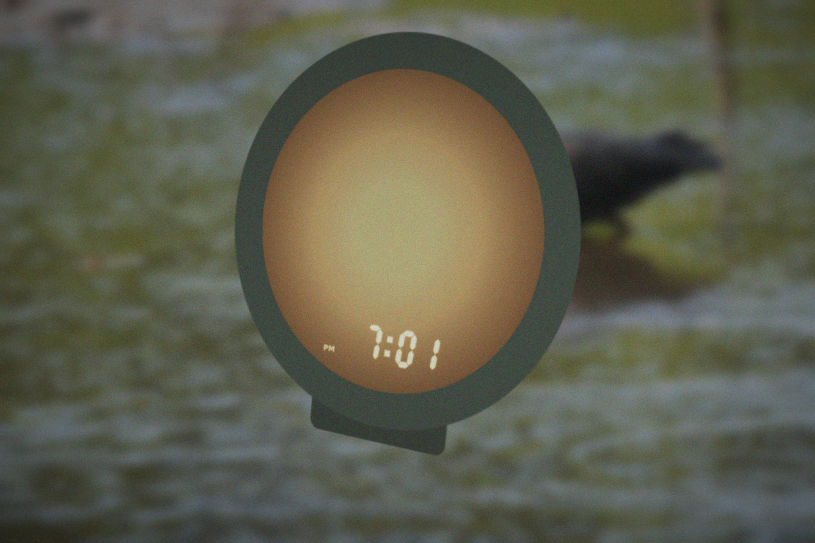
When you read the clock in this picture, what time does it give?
7:01
